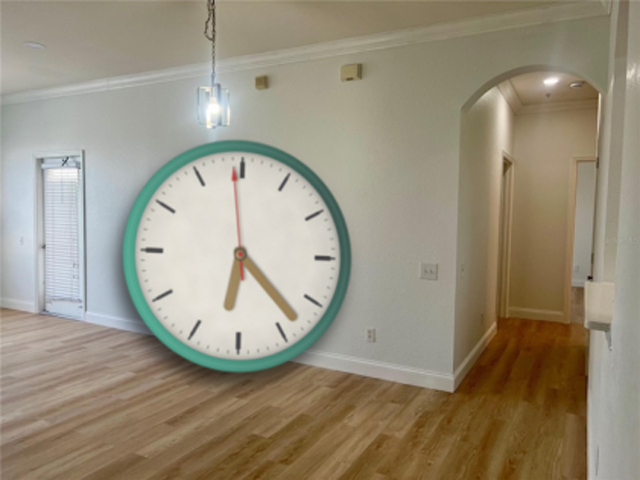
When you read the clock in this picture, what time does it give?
6:22:59
